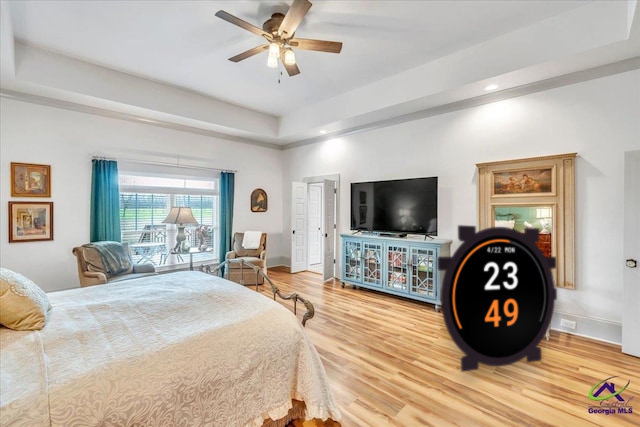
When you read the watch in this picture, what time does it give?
23:49
